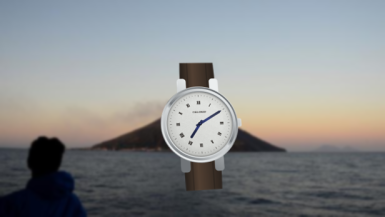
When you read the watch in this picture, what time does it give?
7:10
